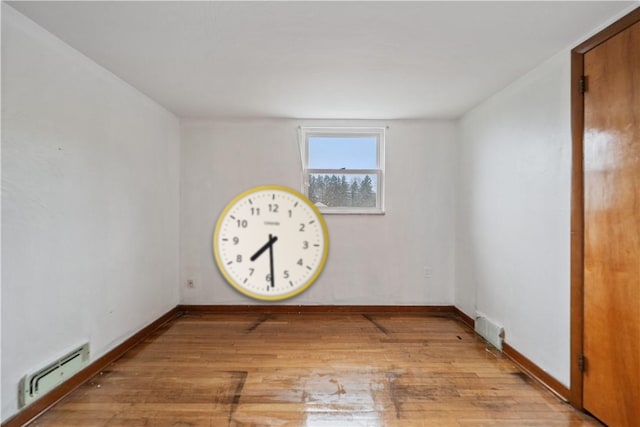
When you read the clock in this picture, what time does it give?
7:29
